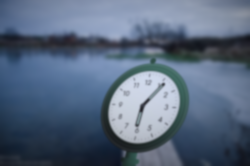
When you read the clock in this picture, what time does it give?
6:06
